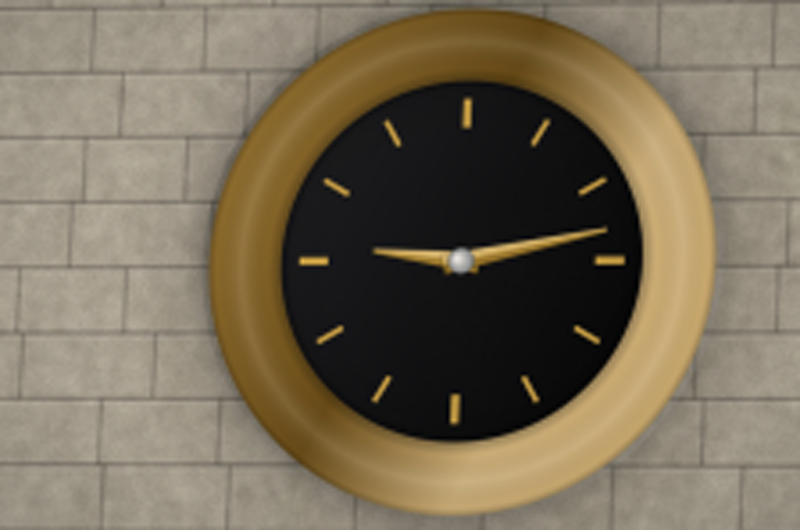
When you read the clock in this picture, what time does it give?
9:13
